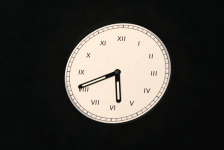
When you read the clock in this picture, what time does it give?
5:41
